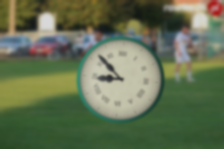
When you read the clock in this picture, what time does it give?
8:52
